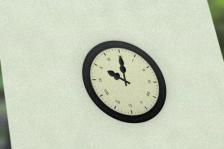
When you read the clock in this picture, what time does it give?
10:00
